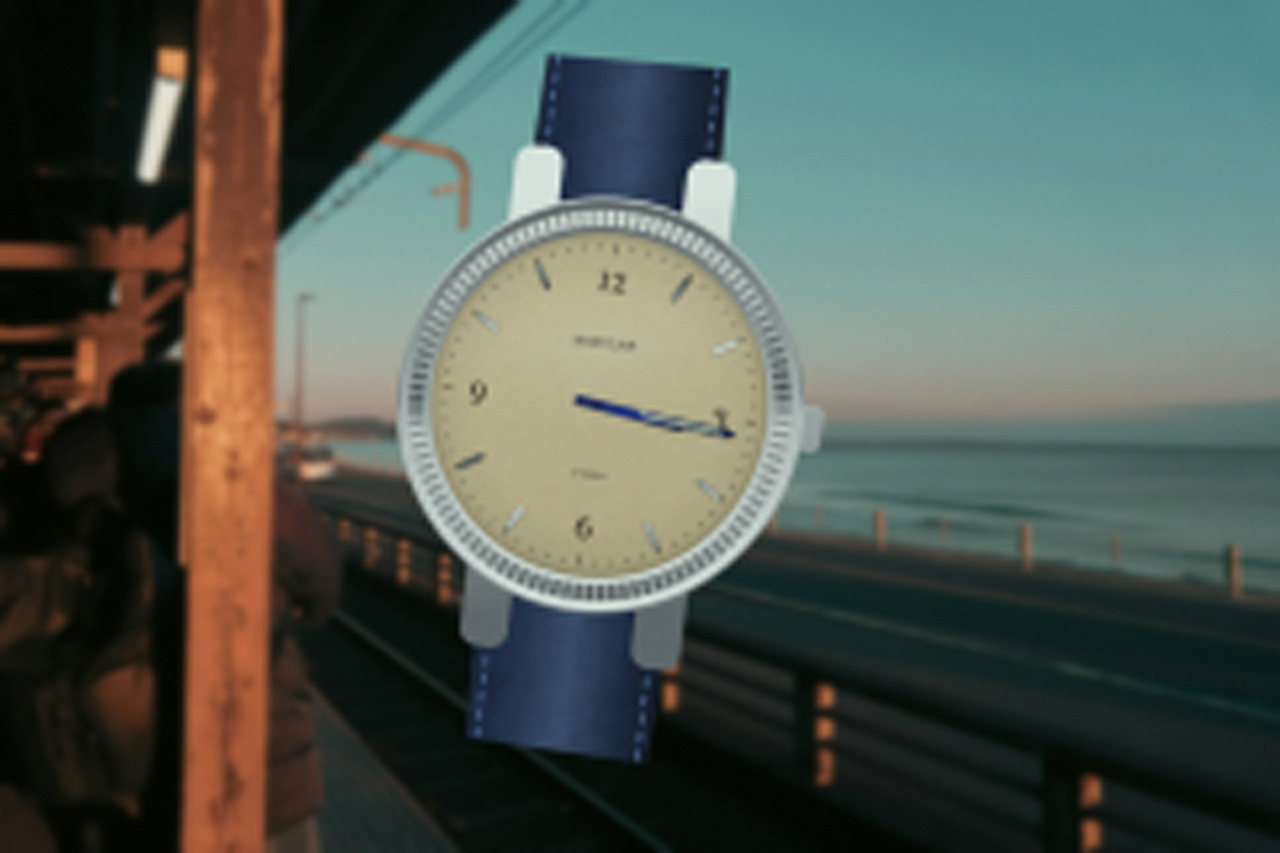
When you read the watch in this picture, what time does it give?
3:16
